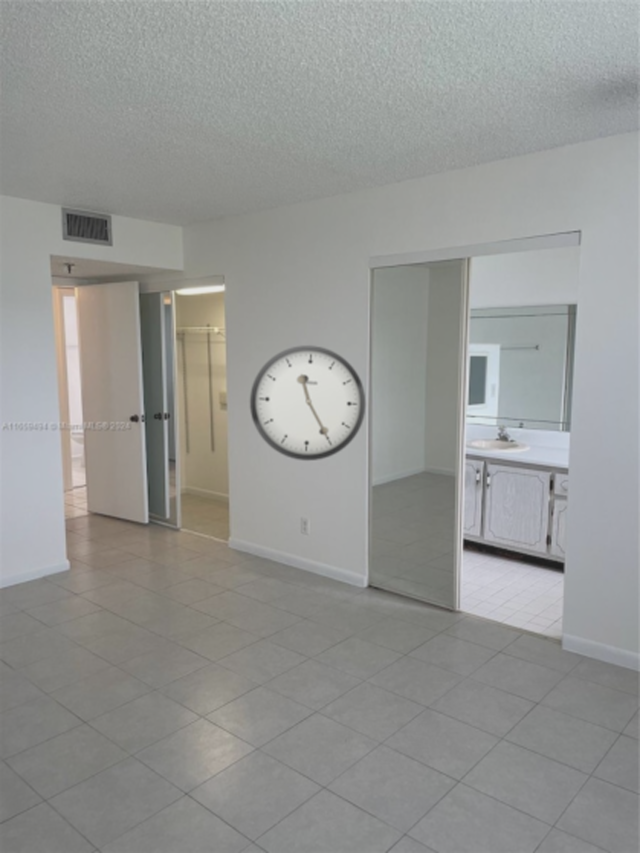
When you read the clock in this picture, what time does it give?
11:25
